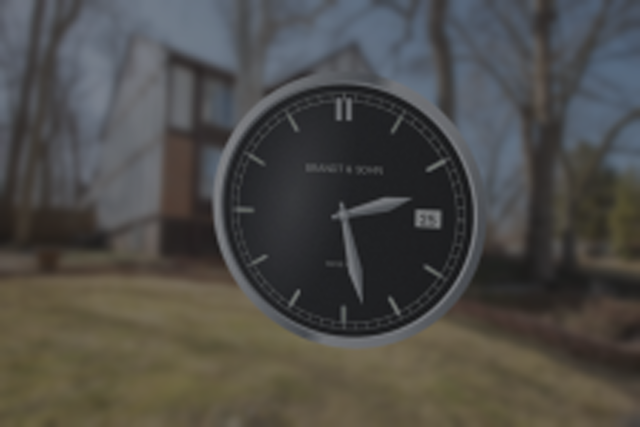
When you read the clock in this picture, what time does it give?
2:28
